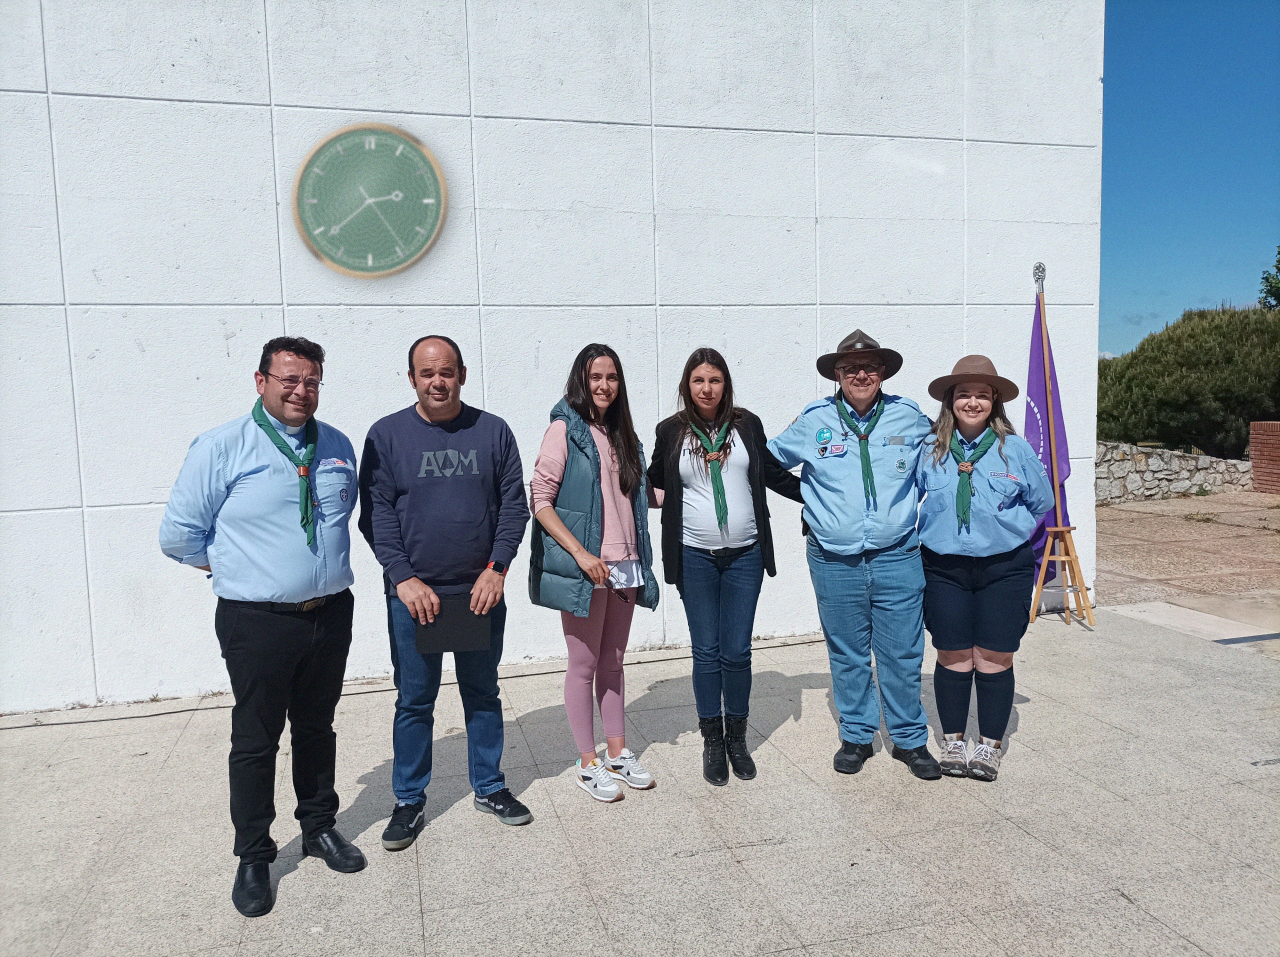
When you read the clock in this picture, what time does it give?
2:38:24
